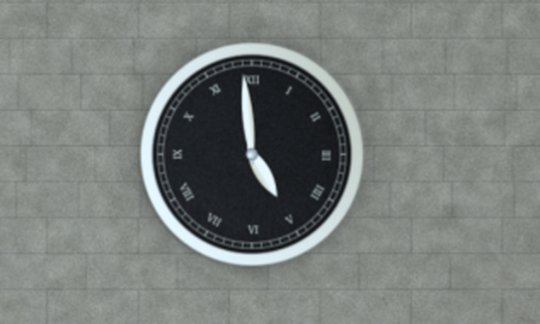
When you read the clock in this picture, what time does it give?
4:59
